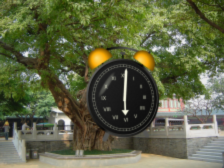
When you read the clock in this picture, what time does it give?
6:01
